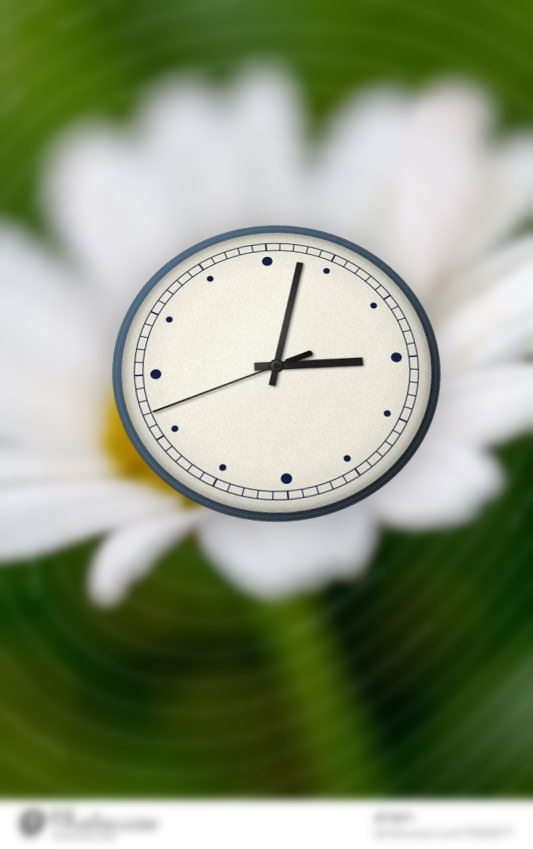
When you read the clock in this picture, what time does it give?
3:02:42
